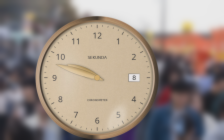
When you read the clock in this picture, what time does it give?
9:48
